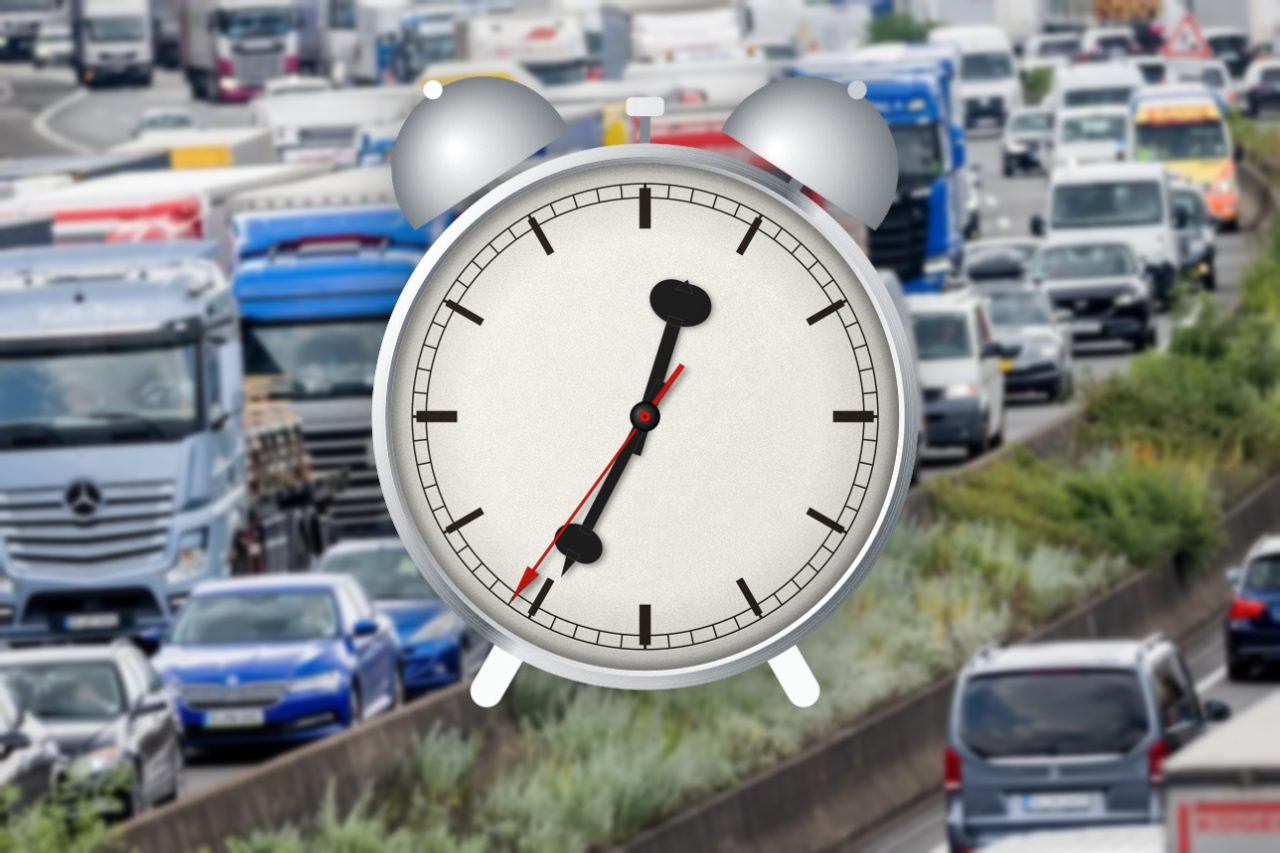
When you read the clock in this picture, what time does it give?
12:34:36
